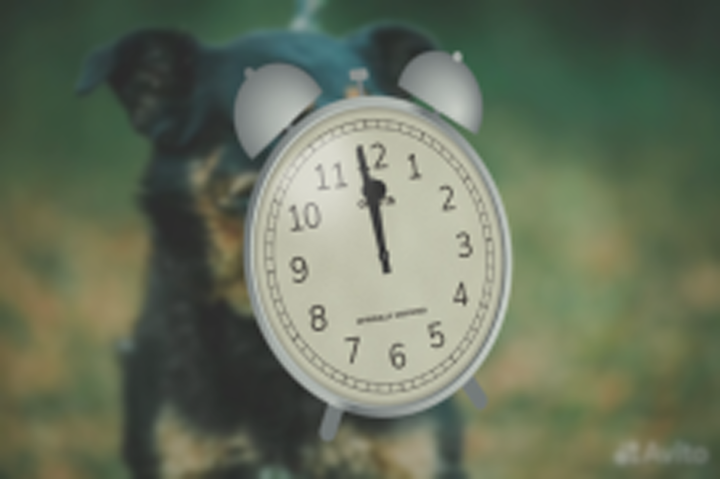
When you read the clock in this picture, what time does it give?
11:59
